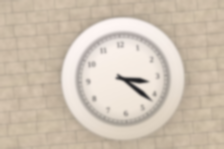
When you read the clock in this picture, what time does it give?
3:22
